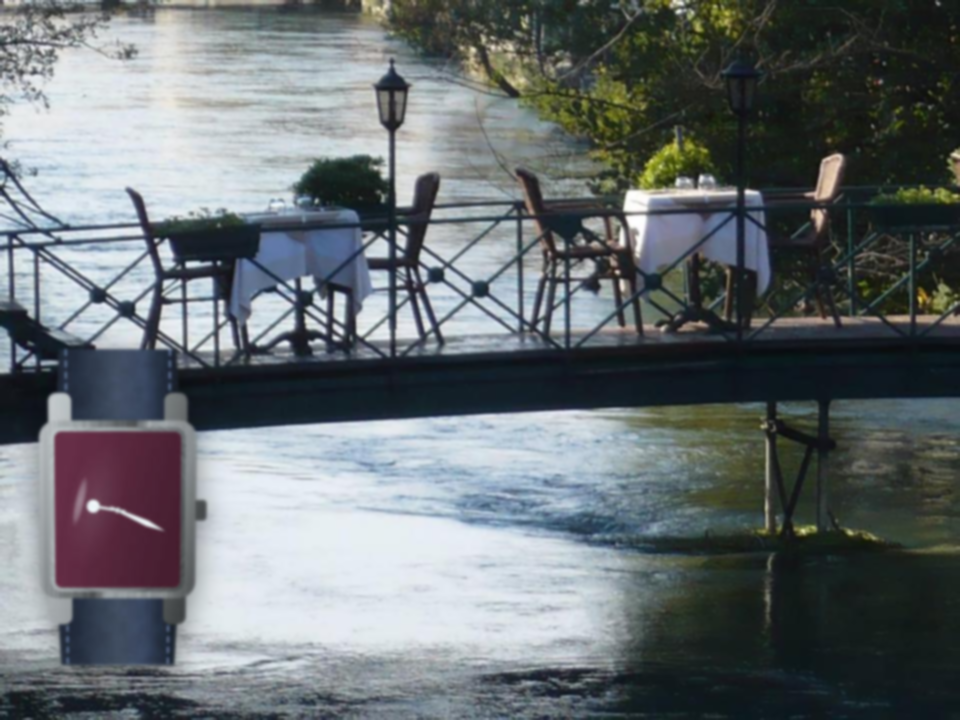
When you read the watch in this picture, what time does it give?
9:19
